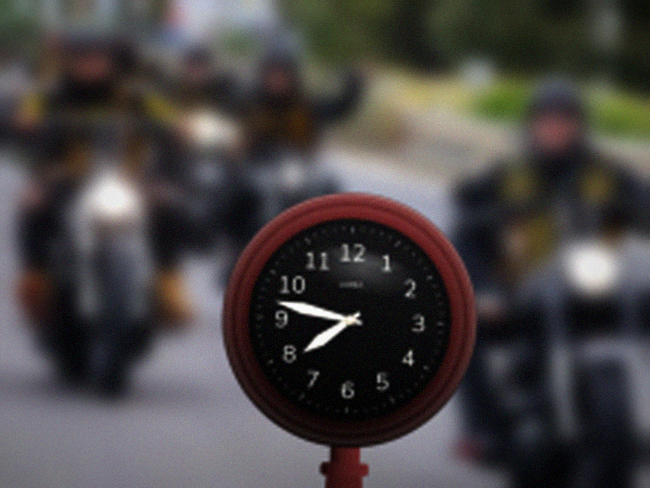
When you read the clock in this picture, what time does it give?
7:47
